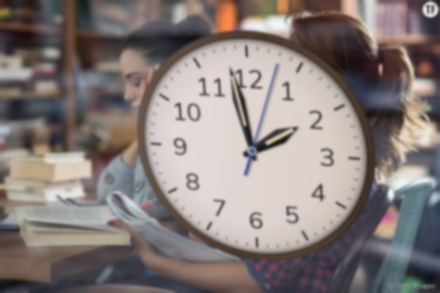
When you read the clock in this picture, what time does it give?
1:58:03
